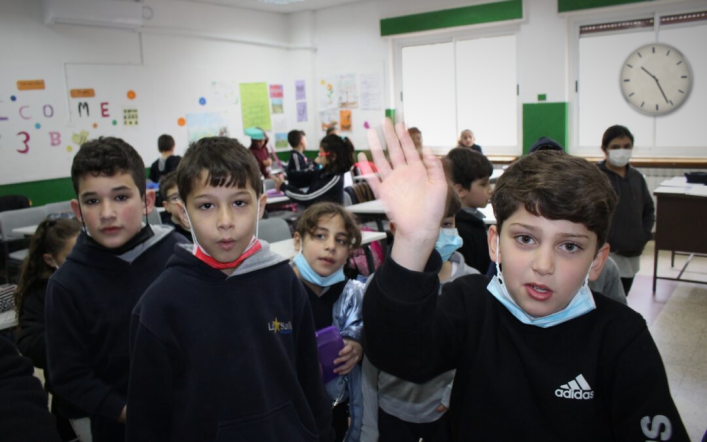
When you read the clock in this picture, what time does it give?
10:26
